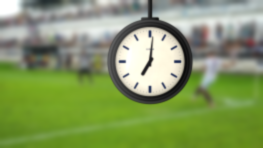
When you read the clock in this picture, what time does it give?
7:01
